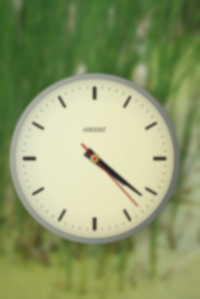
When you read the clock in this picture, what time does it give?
4:21:23
